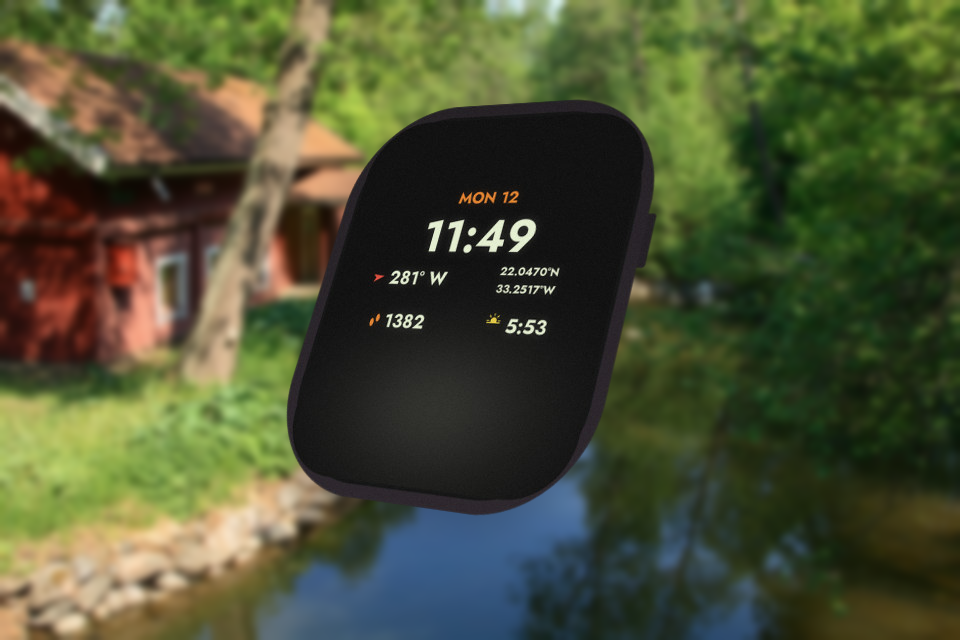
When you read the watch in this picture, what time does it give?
11:49
